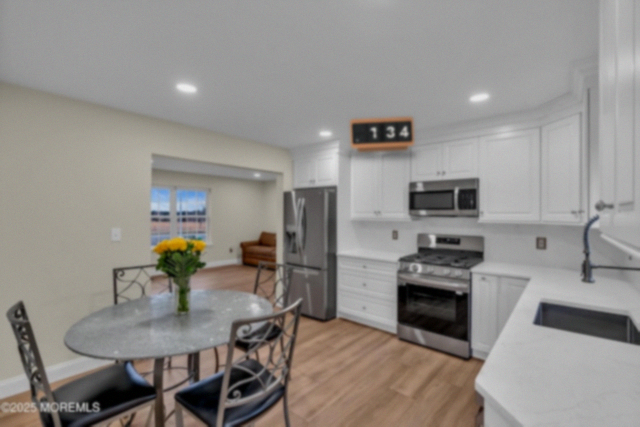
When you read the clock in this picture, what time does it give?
1:34
